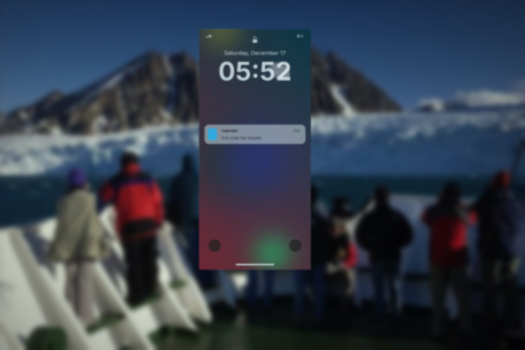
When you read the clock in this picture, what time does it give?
5:52
